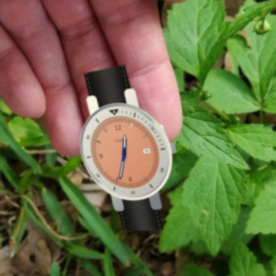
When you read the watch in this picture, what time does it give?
12:34
